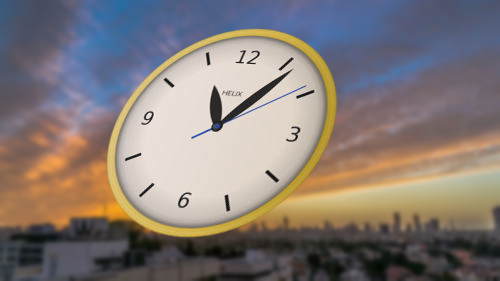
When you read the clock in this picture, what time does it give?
11:06:09
